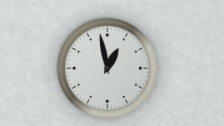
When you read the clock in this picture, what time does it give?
12:58
